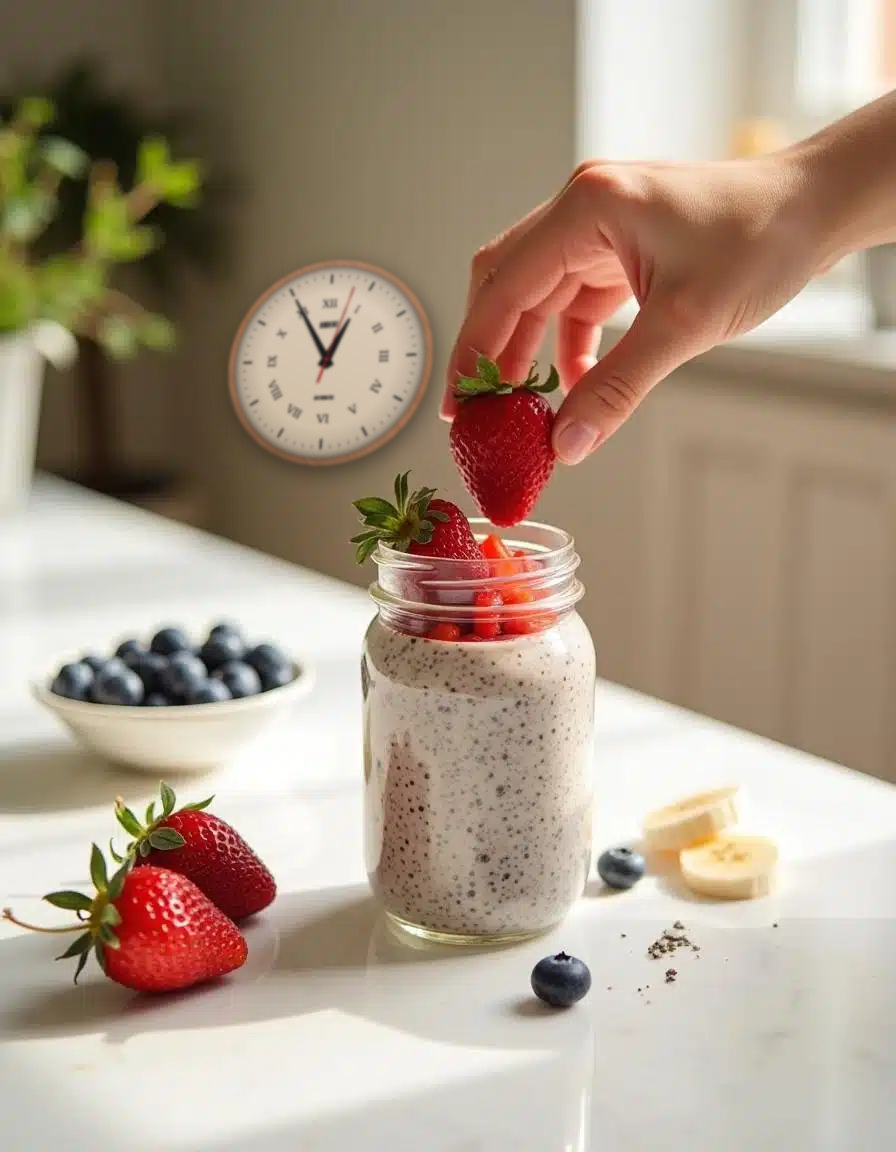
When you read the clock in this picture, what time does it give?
12:55:03
